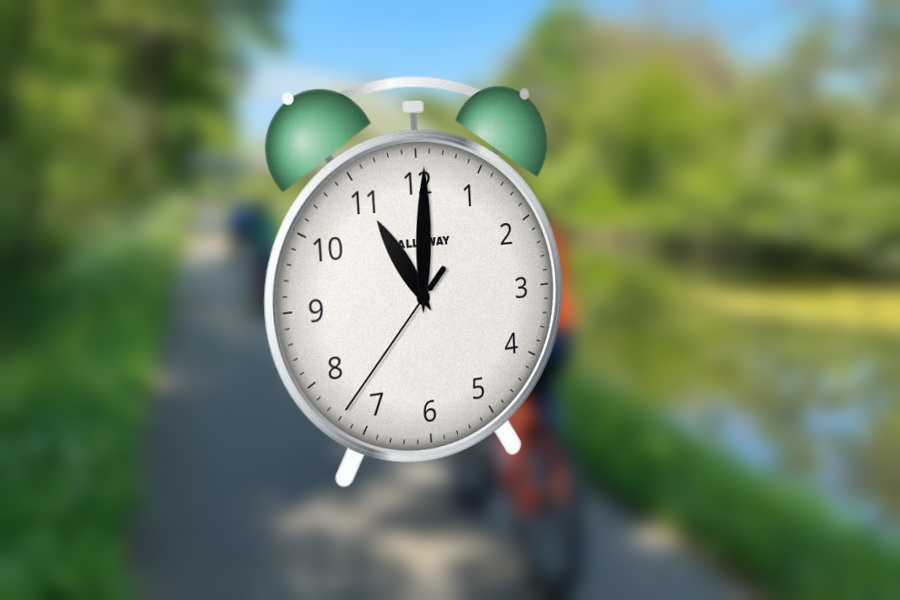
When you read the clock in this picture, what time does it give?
11:00:37
